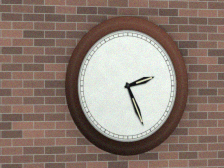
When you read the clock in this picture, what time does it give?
2:26
